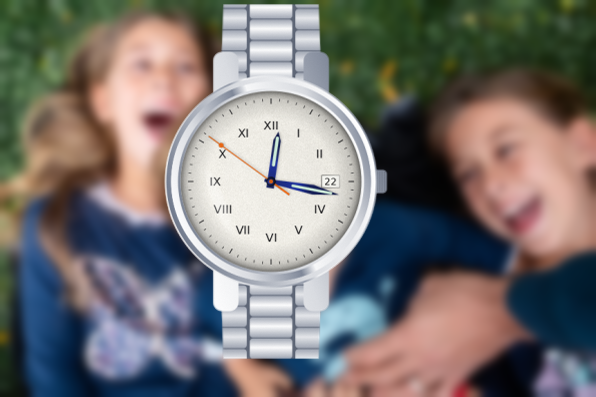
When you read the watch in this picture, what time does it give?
12:16:51
